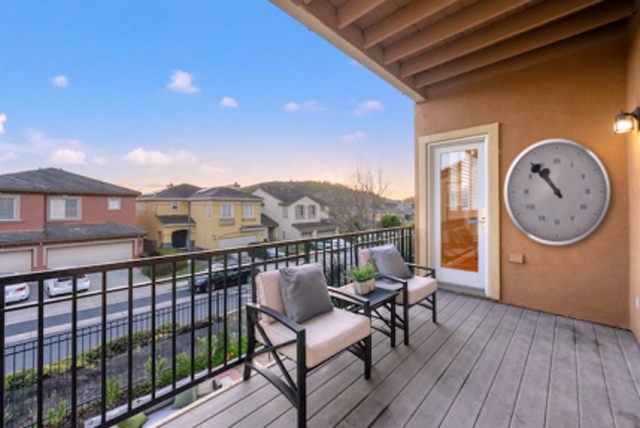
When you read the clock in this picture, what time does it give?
10:53
